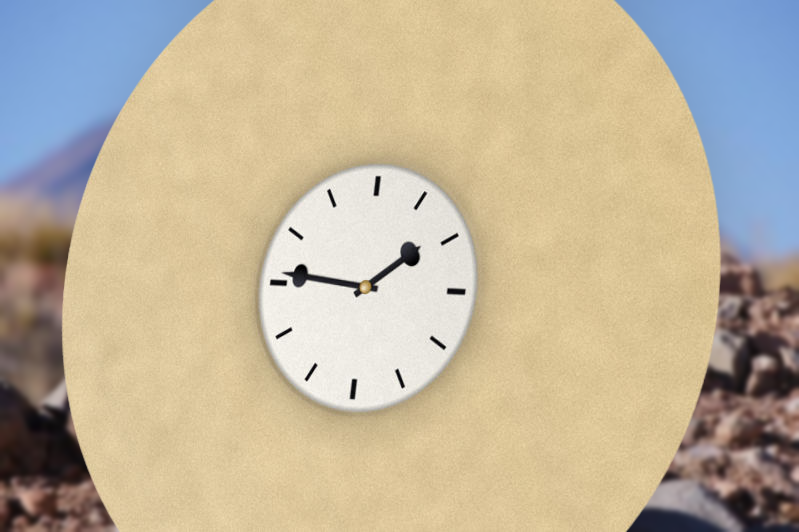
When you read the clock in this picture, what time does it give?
1:46
